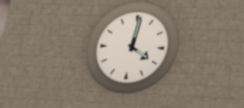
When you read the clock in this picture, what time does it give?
4:01
